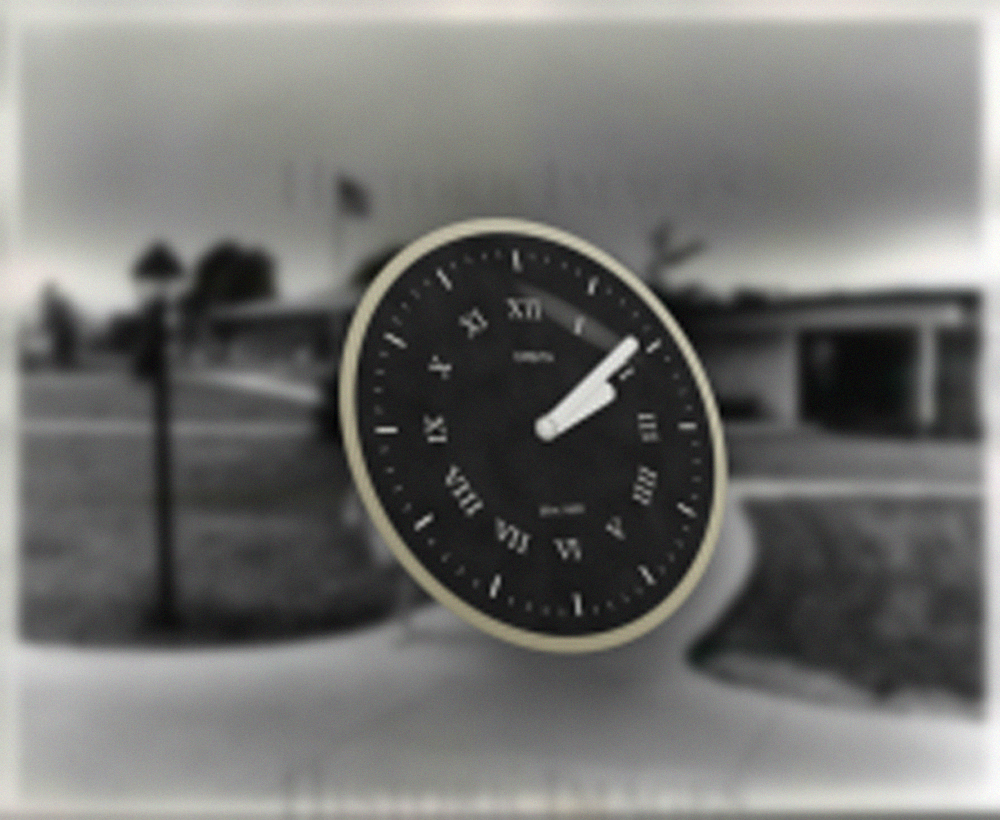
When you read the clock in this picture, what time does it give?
2:09
